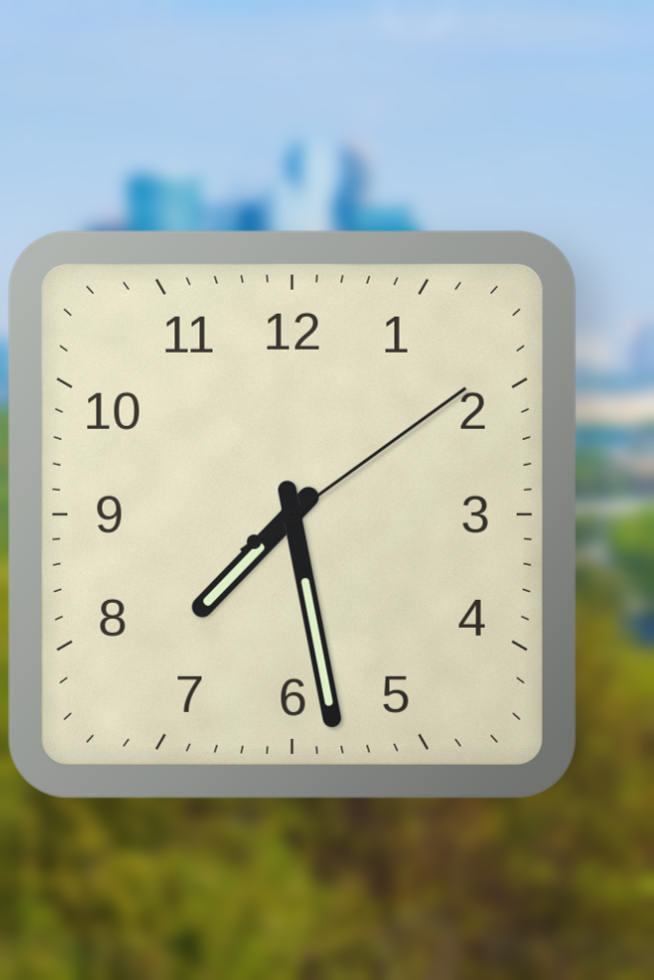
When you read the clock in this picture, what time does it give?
7:28:09
